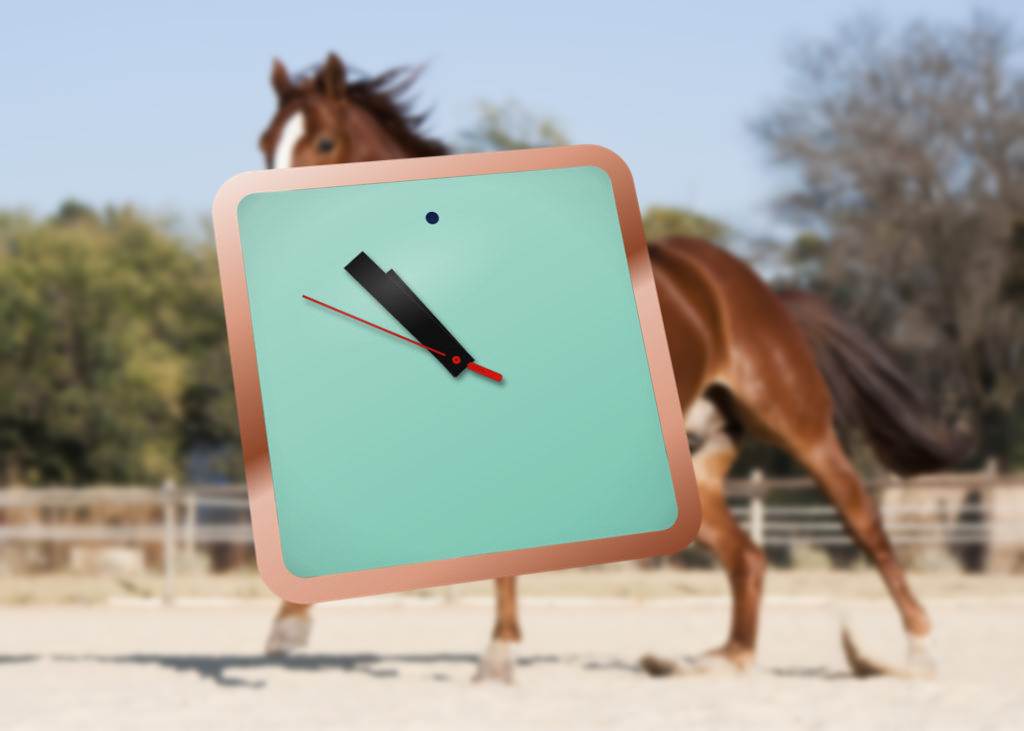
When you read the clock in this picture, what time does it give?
10:53:50
